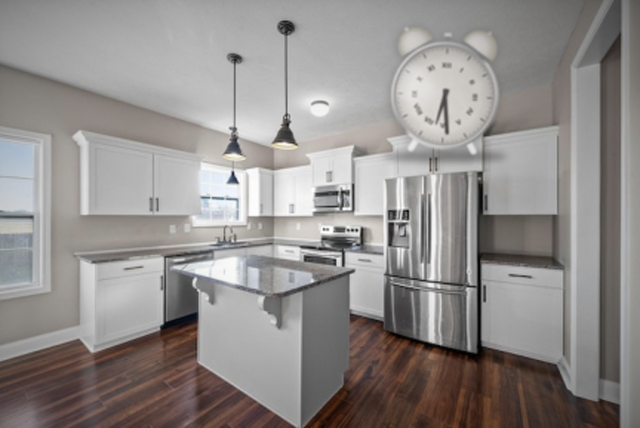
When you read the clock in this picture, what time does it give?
6:29
